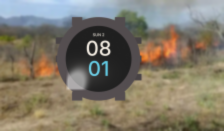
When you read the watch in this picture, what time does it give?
8:01
